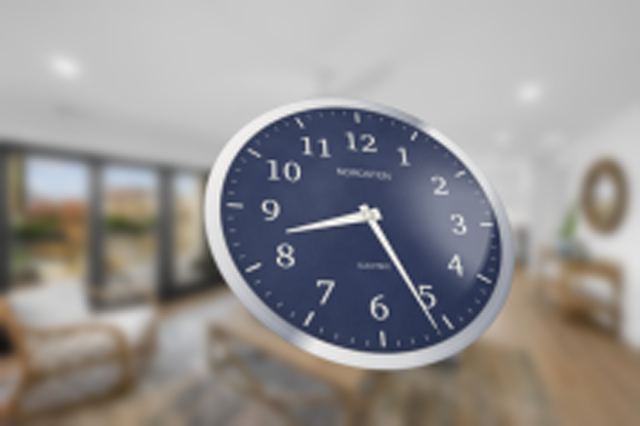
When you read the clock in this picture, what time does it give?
8:26
